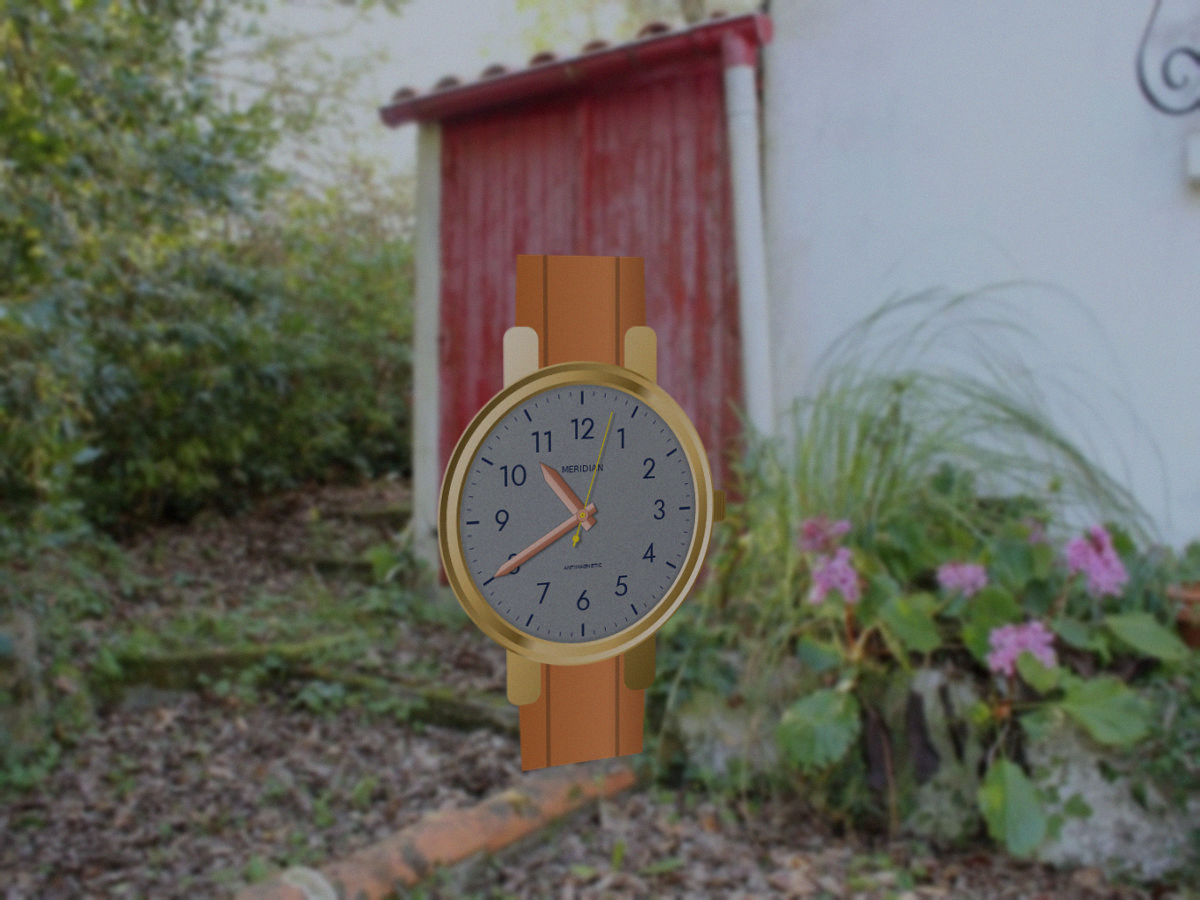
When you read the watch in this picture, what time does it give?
10:40:03
